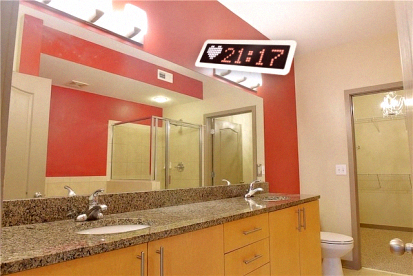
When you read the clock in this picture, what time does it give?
21:17
